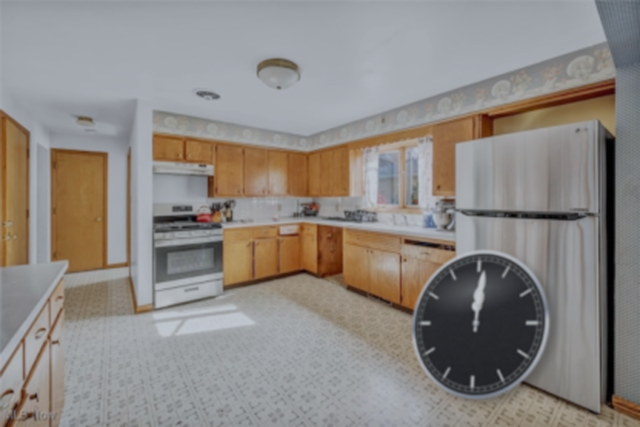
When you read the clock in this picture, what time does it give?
12:01
